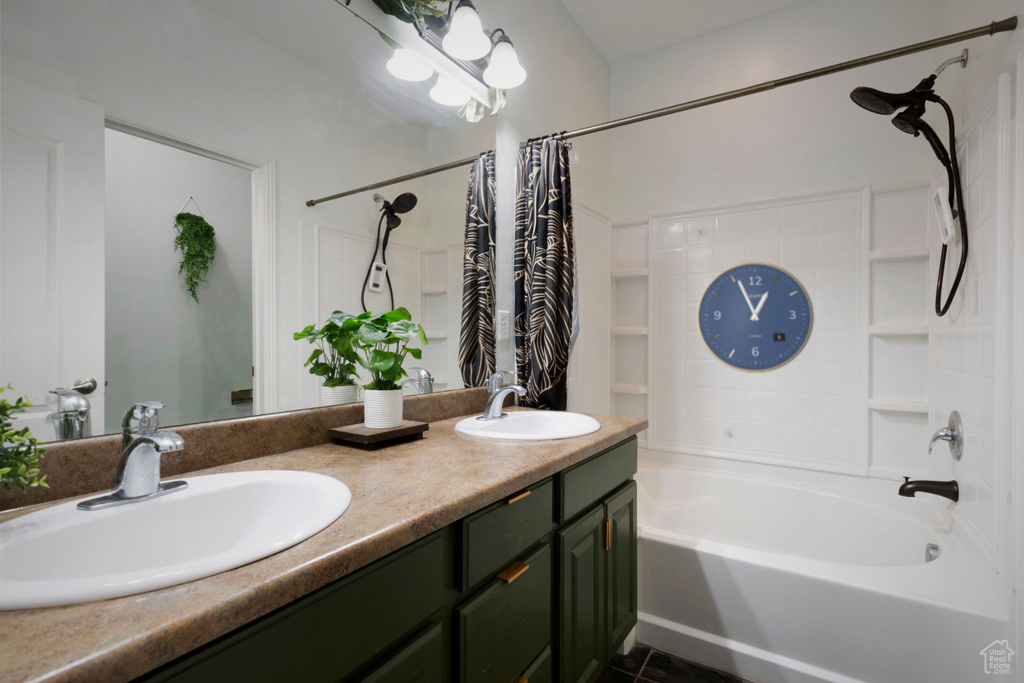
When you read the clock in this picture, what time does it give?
12:56
